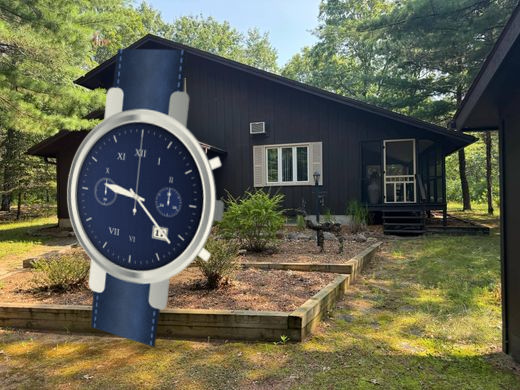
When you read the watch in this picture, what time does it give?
9:22
